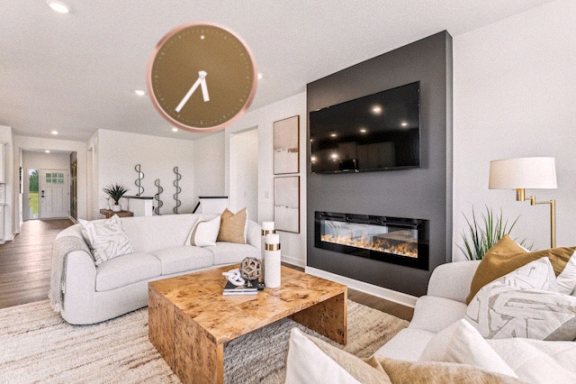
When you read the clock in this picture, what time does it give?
5:36
